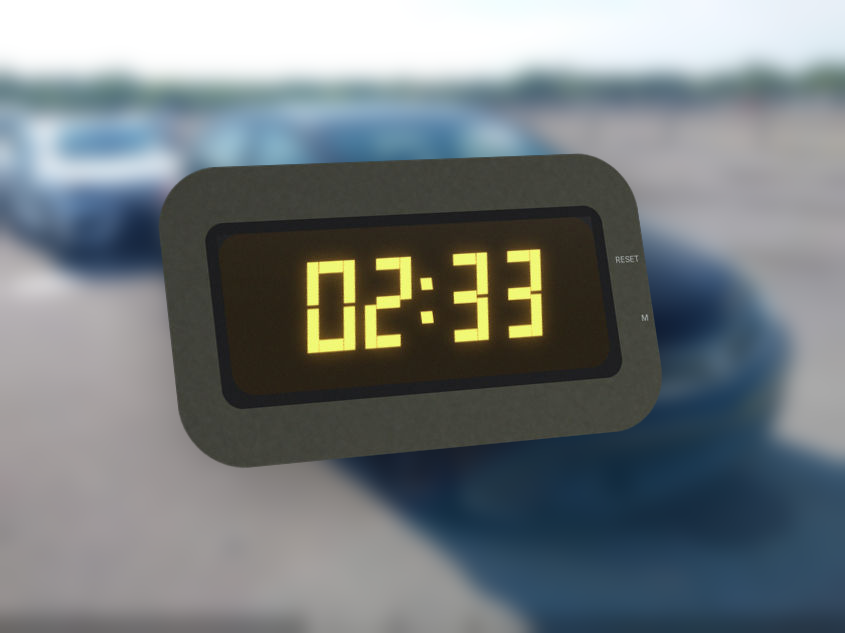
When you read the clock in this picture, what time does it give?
2:33
